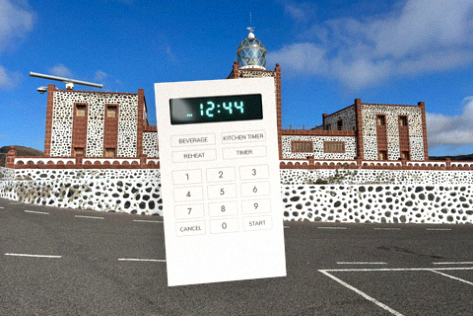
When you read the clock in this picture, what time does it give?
12:44
